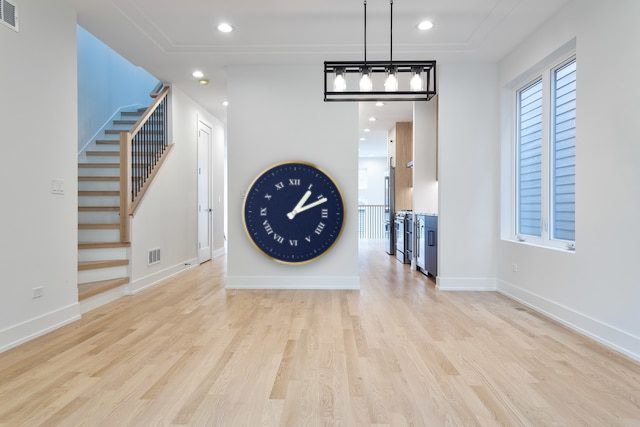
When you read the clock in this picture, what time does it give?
1:11
